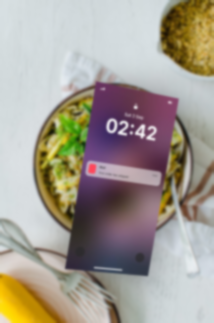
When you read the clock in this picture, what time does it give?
2:42
